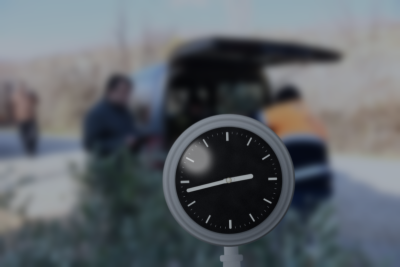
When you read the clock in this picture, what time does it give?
2:43
